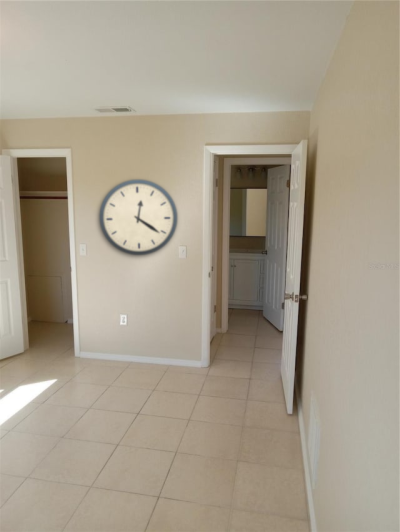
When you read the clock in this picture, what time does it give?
12:21
